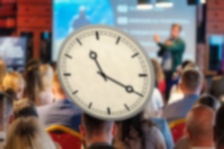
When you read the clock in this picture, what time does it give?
11:20
